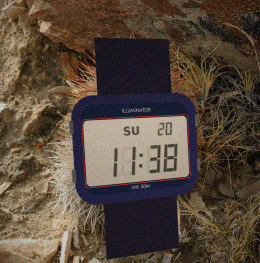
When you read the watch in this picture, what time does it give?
11:38
